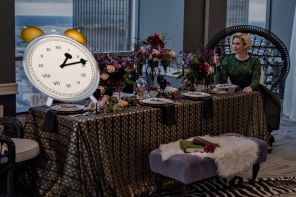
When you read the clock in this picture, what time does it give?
1:13
